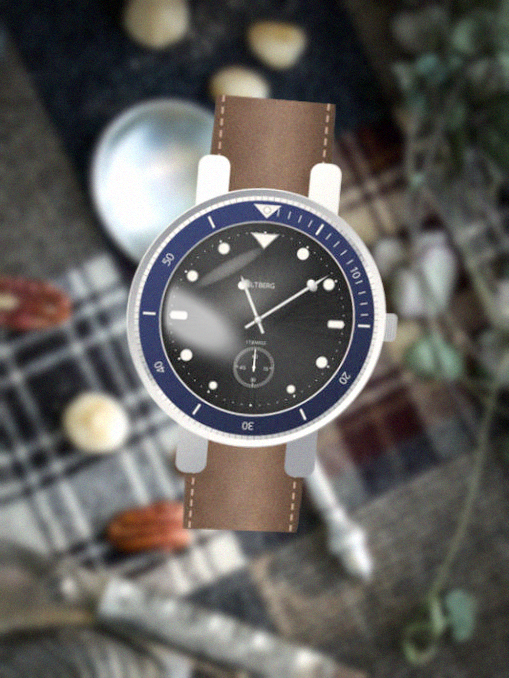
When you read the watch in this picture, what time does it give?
11:09
